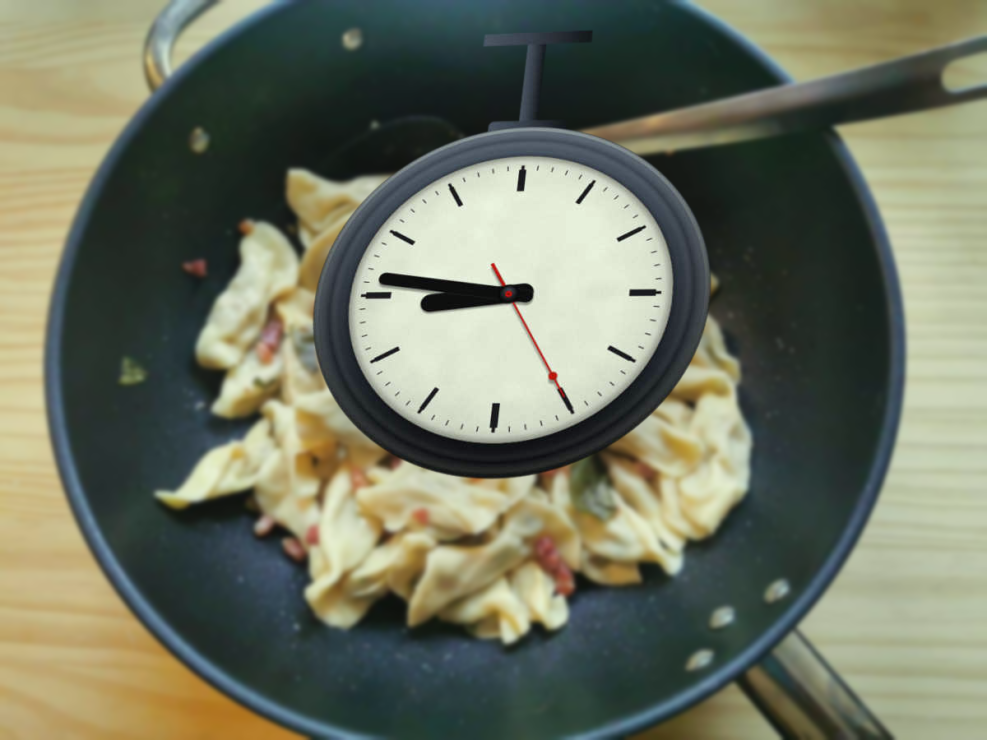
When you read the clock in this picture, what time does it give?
8:46:25
